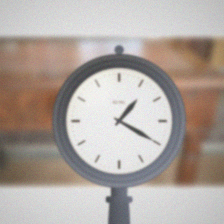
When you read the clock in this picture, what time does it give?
1:20
